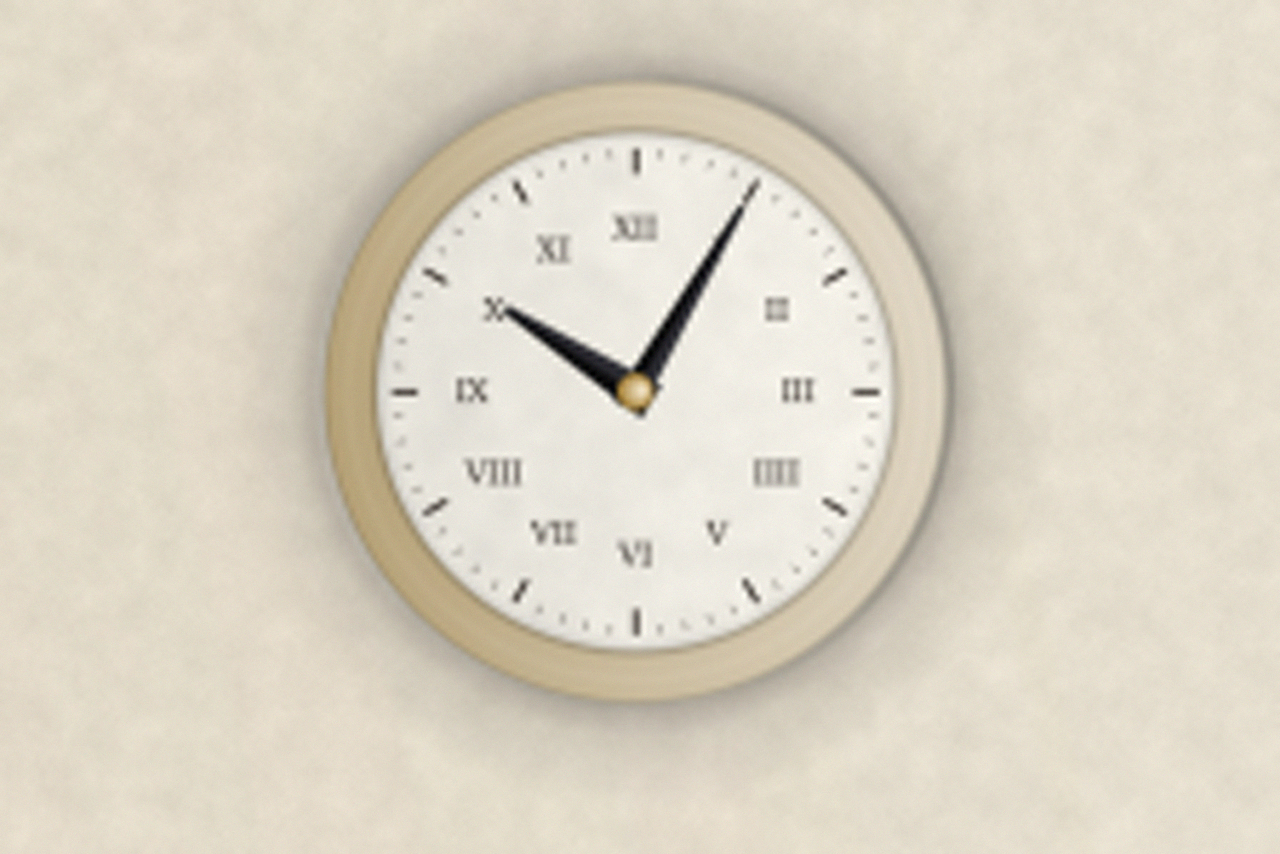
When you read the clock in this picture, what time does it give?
10:05
